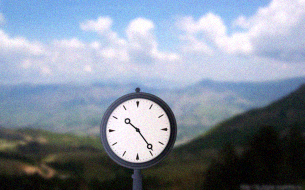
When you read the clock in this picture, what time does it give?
10:24
